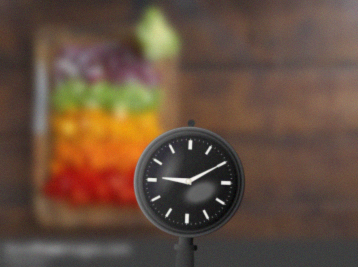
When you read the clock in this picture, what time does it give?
9:10
